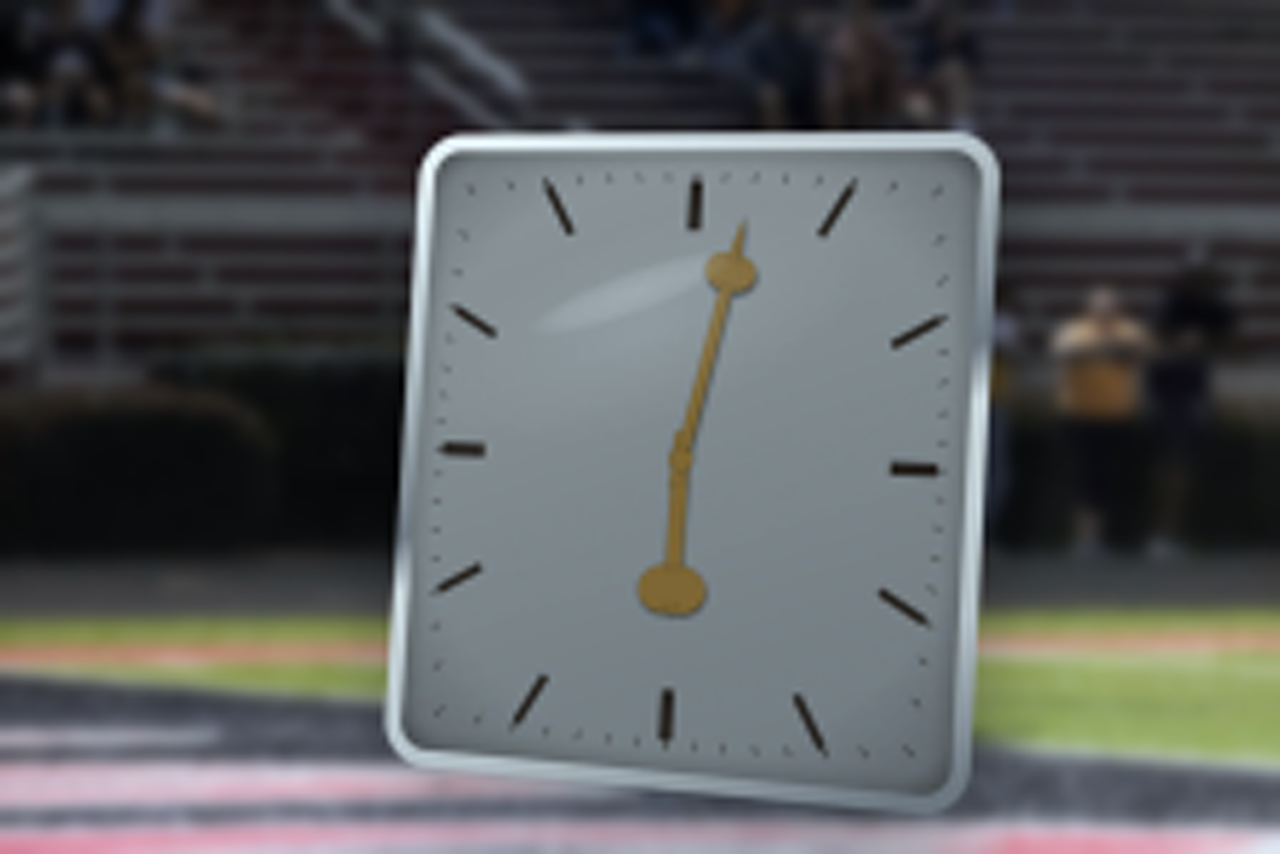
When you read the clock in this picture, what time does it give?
6:02
